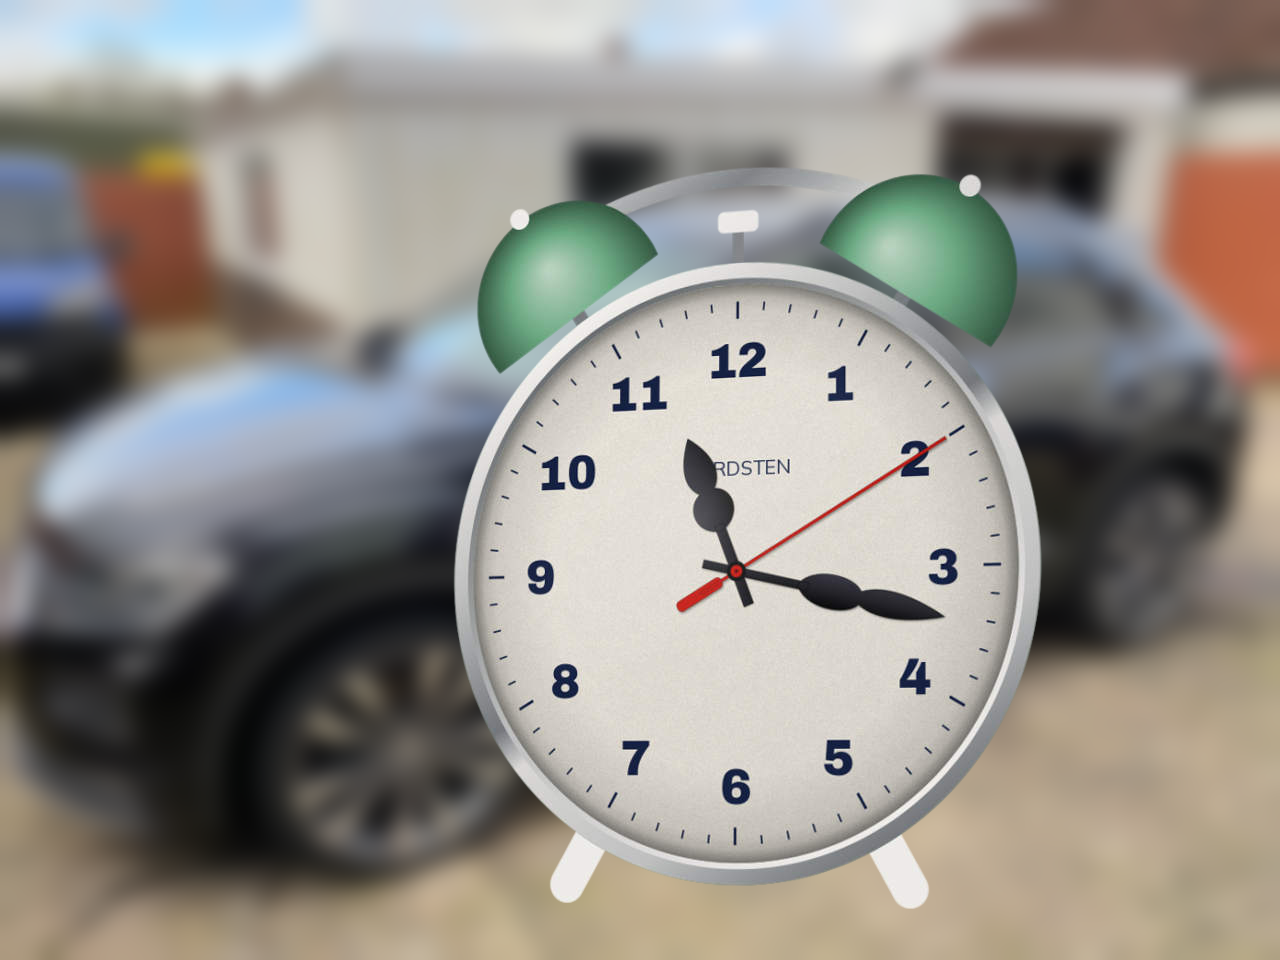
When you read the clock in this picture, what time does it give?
11:17:10
